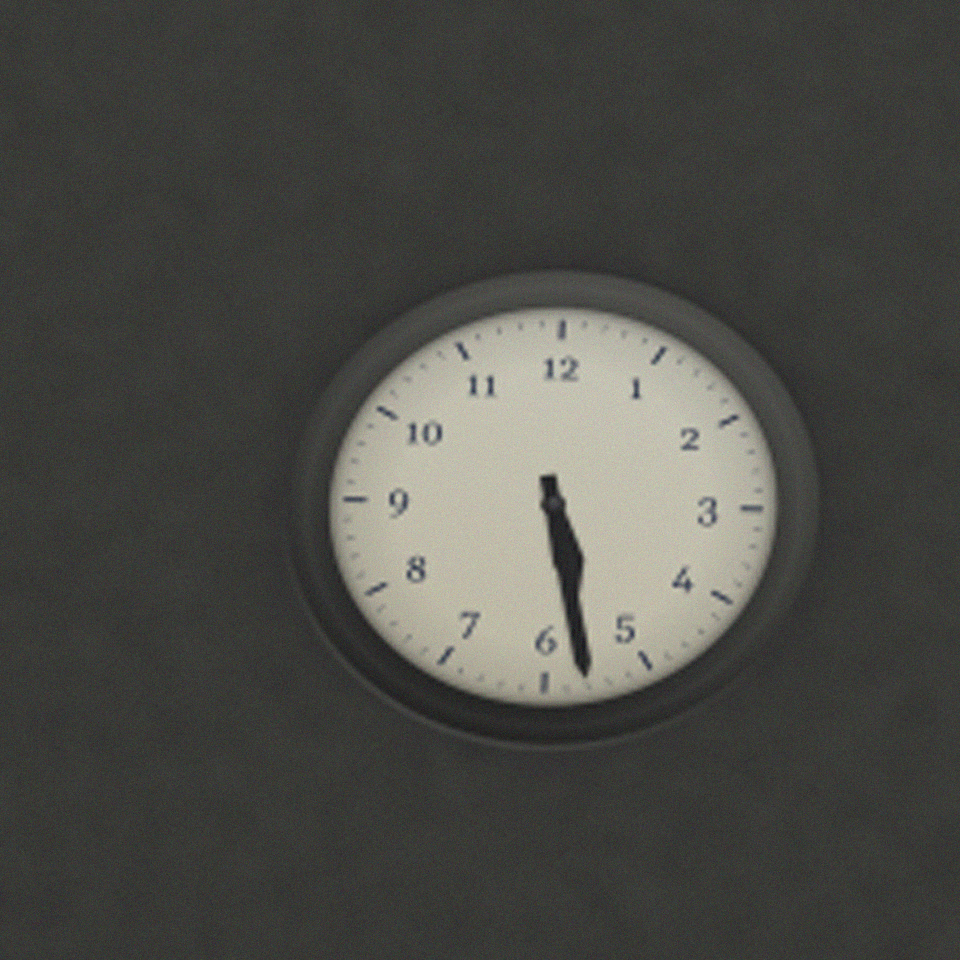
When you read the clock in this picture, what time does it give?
5:28
